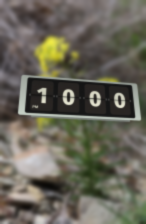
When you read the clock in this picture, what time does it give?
10:00
